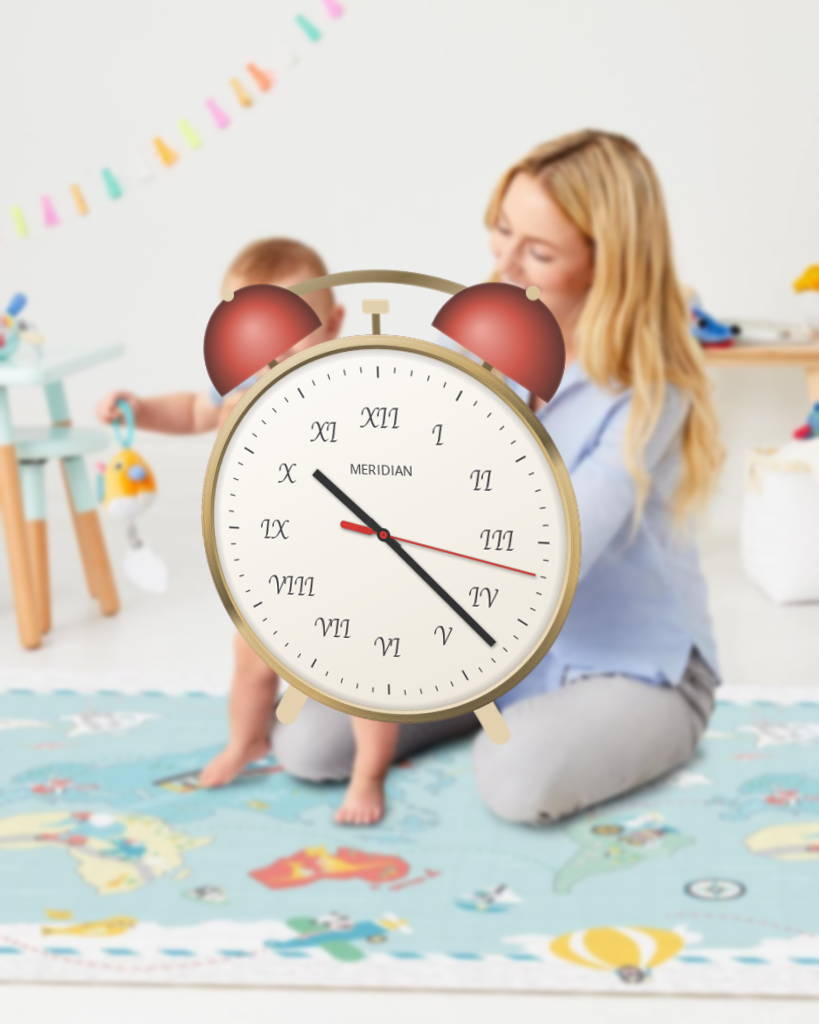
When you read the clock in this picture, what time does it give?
10:22:17
